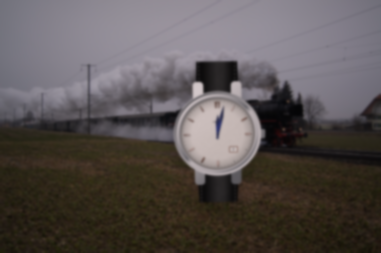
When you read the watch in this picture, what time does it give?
12:02
